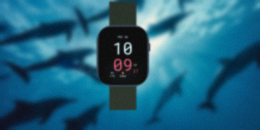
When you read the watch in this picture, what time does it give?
10:09
